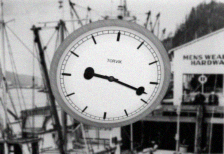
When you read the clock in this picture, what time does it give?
9:18
